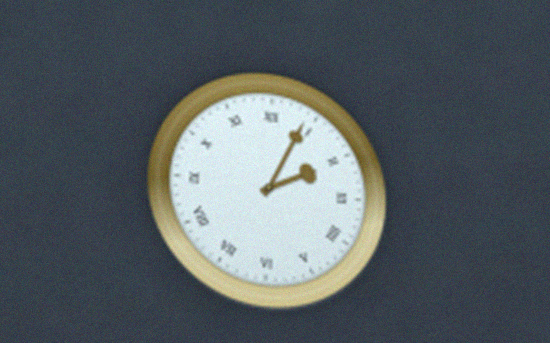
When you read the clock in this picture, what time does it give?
2:04
